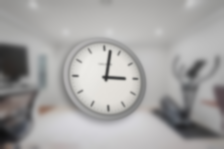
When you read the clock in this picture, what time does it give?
3:02
